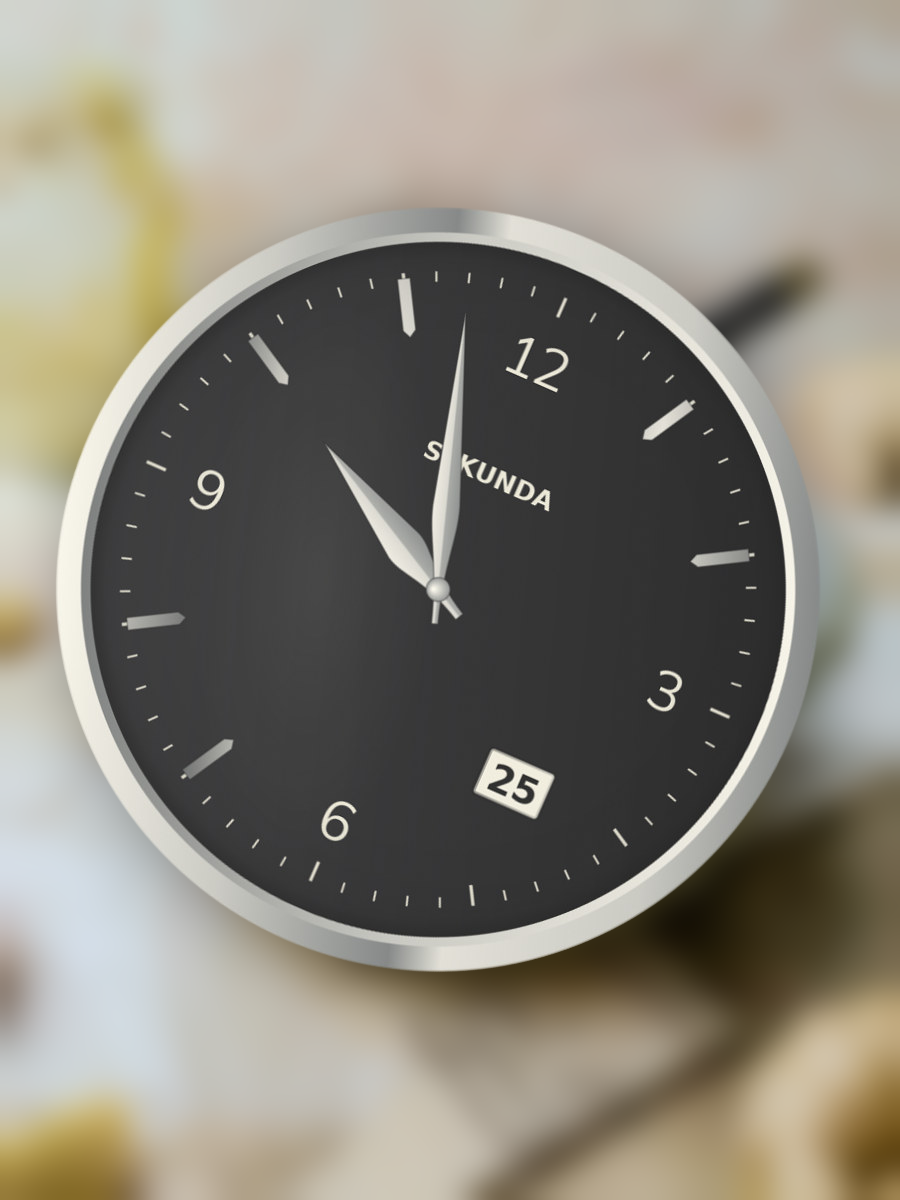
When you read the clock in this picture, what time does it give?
9:57
